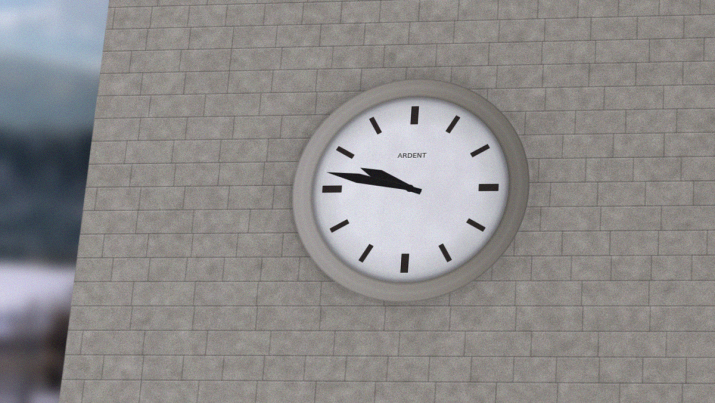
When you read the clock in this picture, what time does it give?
9:47
